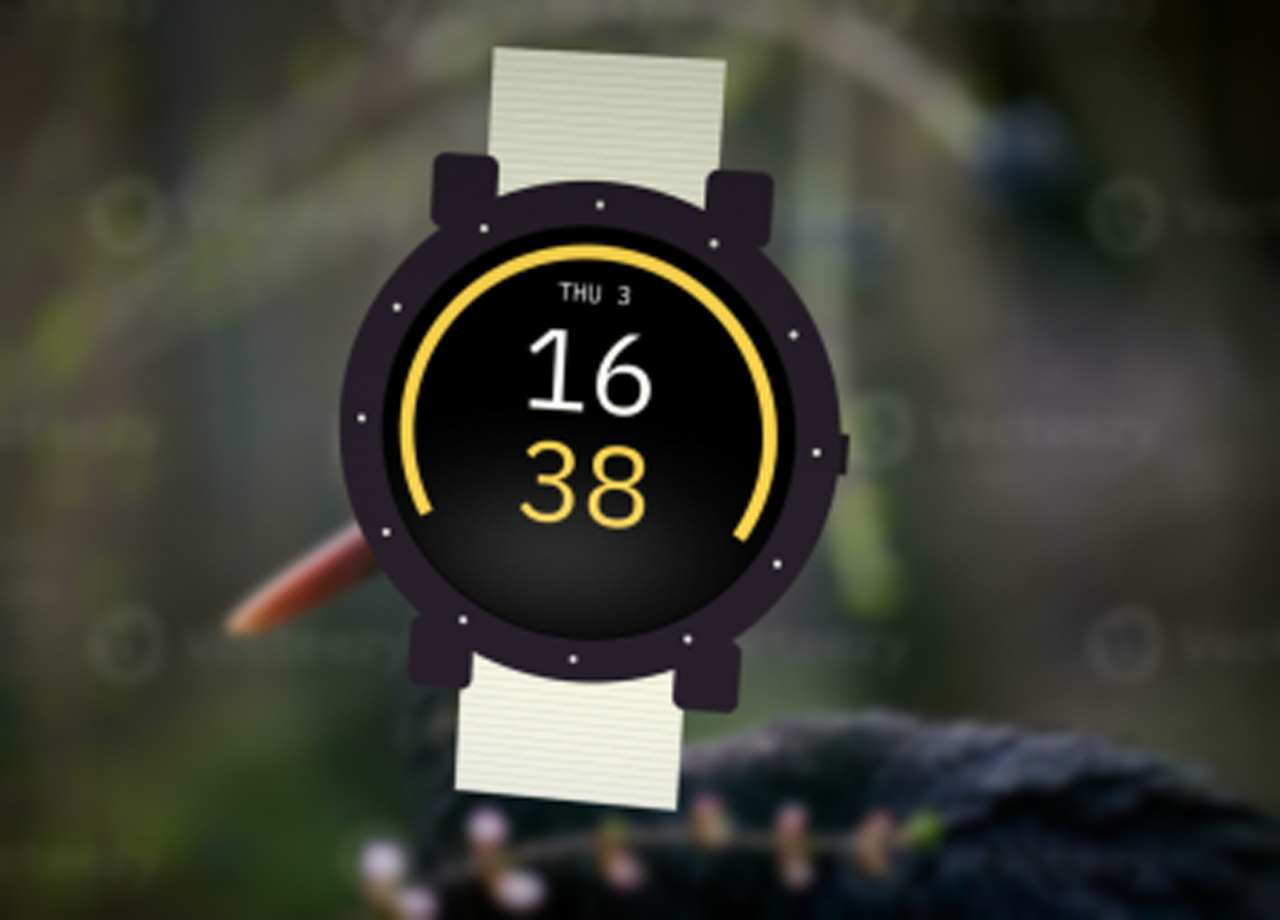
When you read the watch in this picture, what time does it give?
16:38
